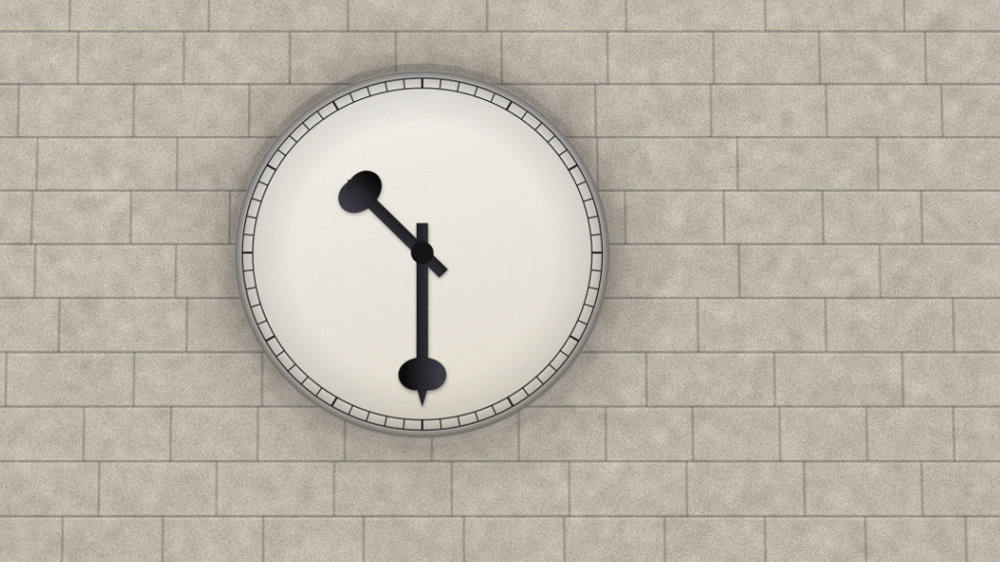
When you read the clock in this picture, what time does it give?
10:30
